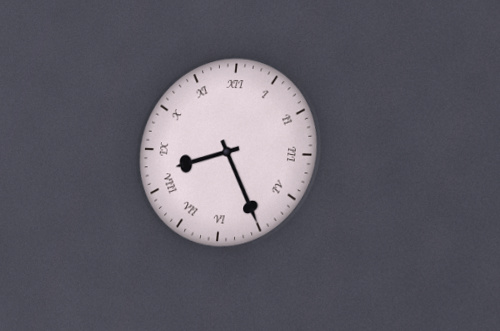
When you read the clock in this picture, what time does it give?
8:25
